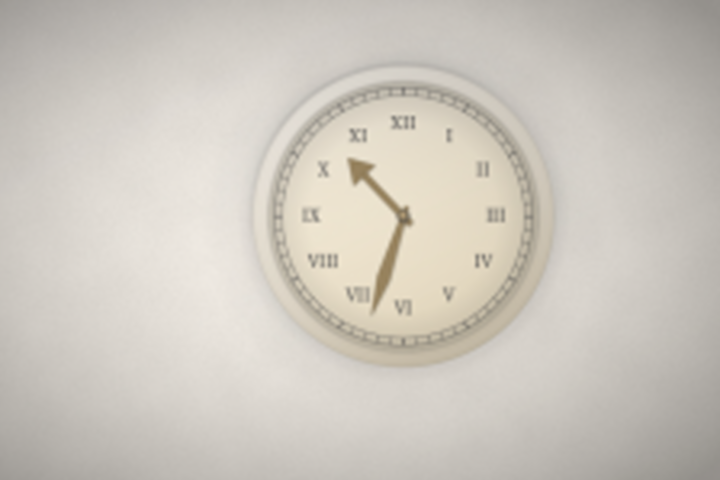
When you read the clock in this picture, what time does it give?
10:33
